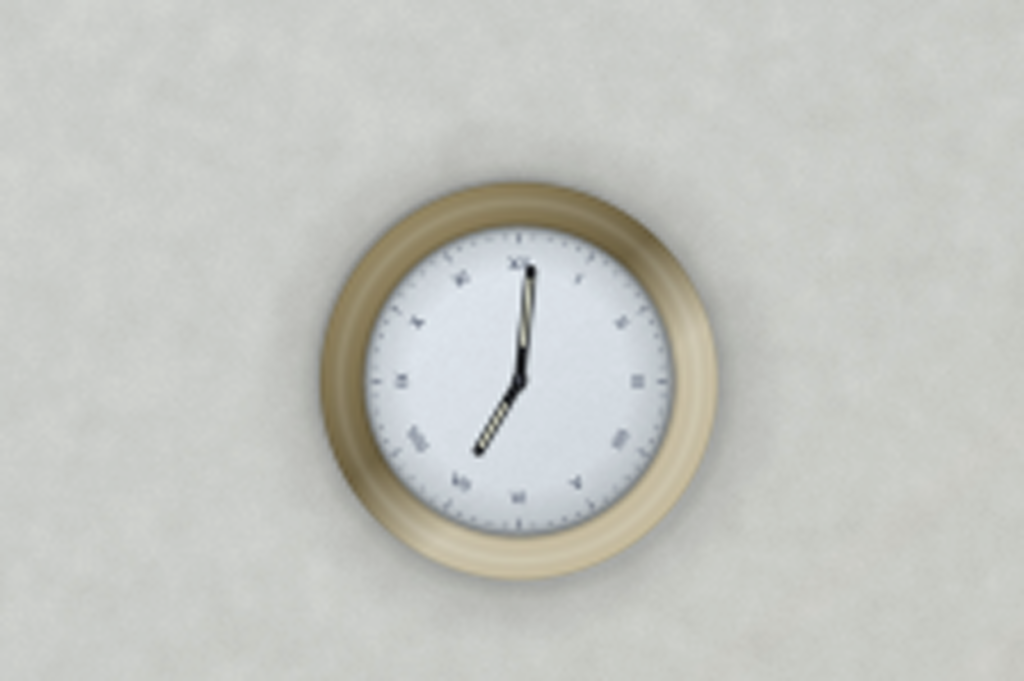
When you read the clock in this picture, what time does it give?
7:01
